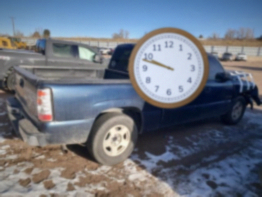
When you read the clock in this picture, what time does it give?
9:48
